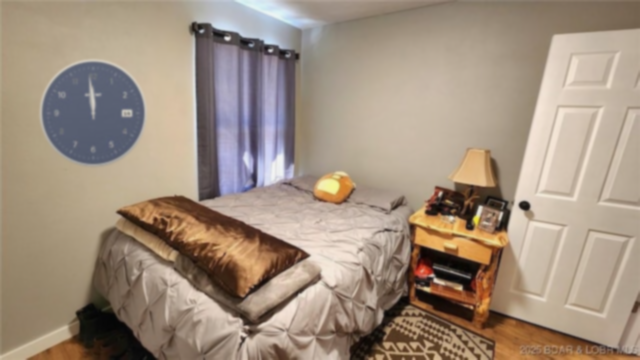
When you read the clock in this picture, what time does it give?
11:59
